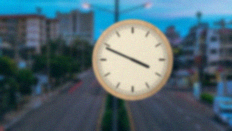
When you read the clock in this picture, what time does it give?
3:49
